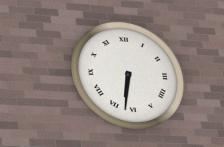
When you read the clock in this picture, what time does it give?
6:32
